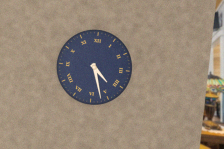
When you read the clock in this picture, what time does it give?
4:27
